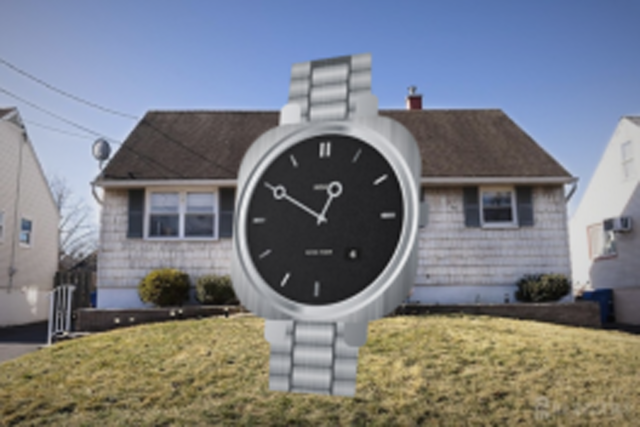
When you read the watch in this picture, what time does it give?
12:50
